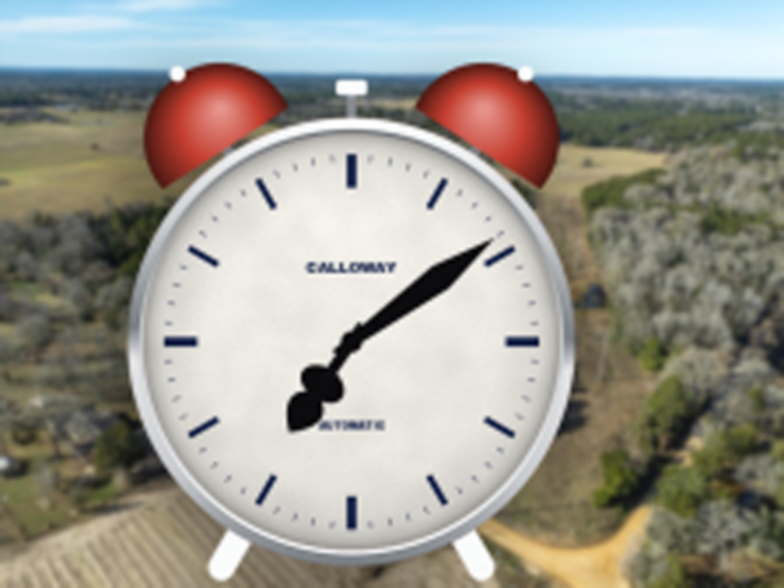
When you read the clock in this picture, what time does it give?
7:09
